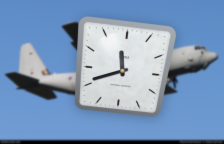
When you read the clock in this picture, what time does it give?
11:41
